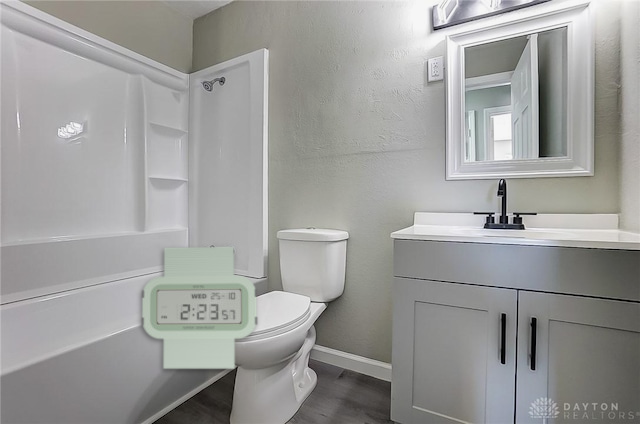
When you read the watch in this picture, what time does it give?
2:23:57
